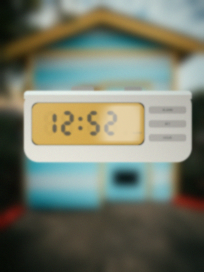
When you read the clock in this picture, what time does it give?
12:52
